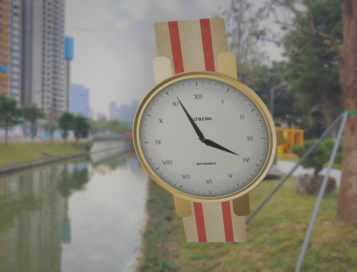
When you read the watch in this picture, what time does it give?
3:56
